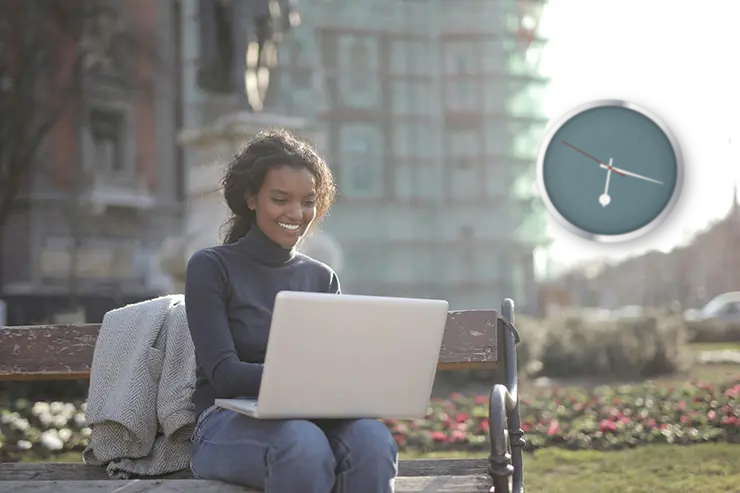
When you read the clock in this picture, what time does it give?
6:17:50
